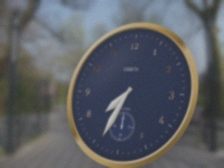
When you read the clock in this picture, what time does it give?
7:34
